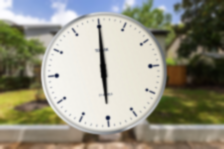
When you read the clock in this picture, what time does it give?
6:00
